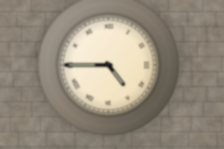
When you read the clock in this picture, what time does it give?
4:45
